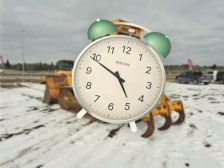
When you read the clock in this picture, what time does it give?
4:49
